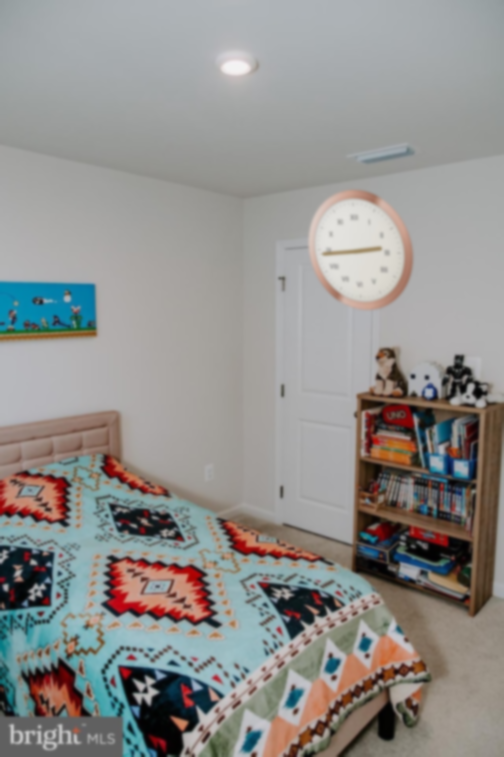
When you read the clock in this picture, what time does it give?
2:44
